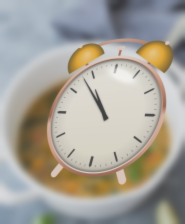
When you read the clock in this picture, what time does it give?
10:53
